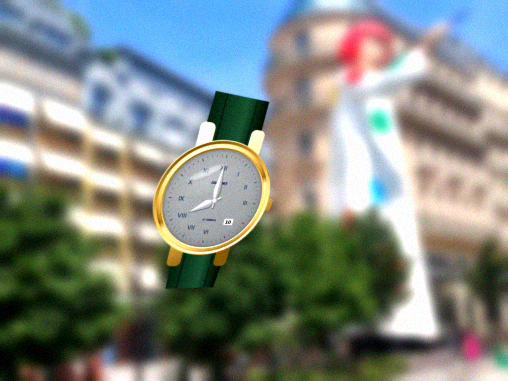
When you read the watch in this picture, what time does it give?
8:00
